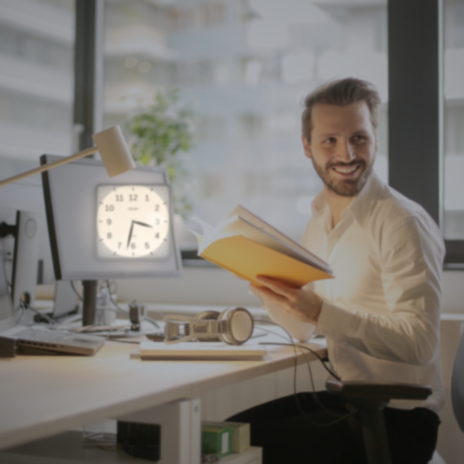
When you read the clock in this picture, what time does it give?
3:32
